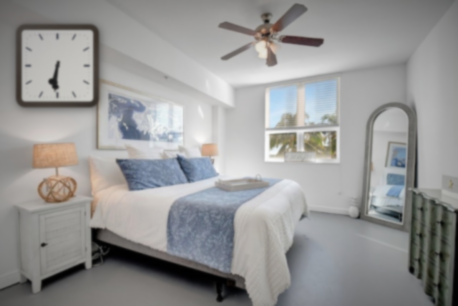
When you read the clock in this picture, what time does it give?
6:31
